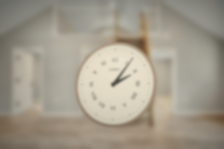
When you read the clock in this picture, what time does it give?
2:06
